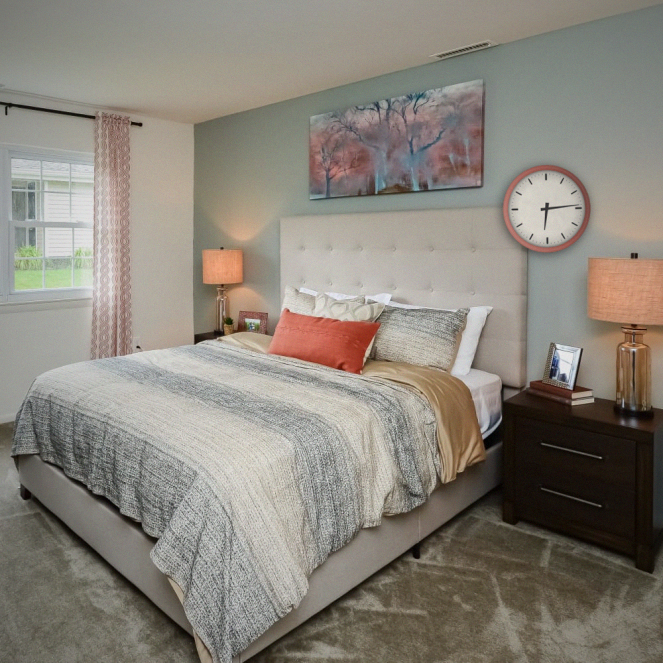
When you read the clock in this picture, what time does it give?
6:14
